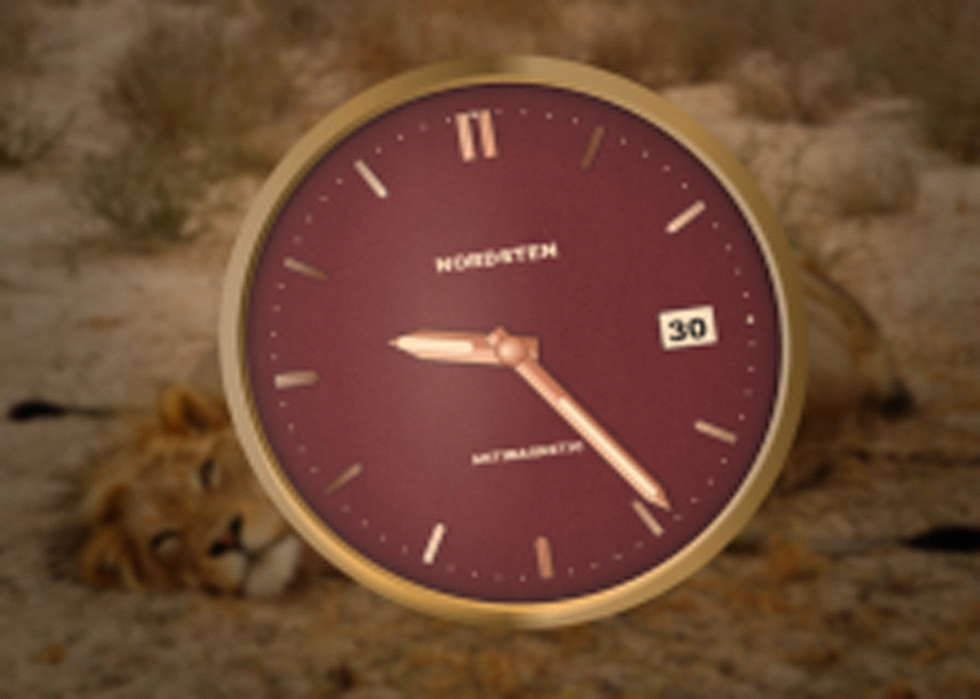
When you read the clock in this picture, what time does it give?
9:24
